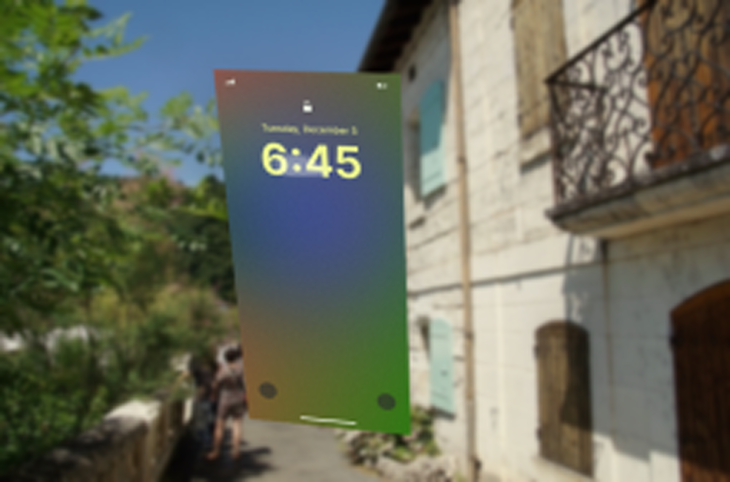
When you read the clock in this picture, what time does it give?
6:45
